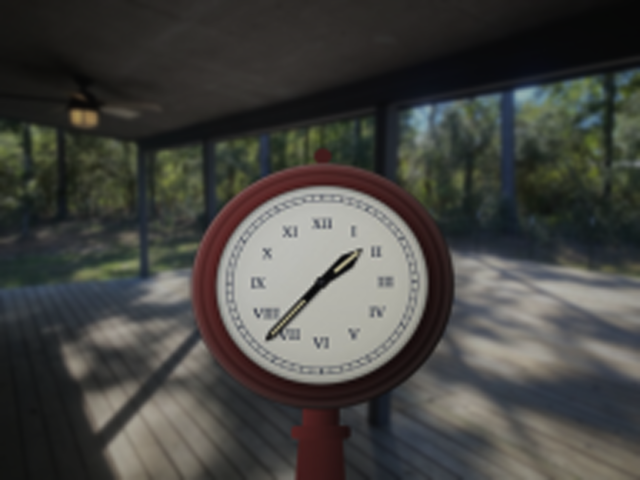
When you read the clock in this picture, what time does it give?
1:37
